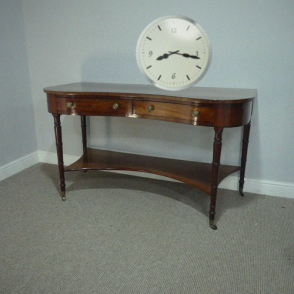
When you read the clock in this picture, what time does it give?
8:17
